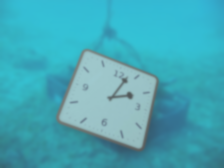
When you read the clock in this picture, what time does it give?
2:03
